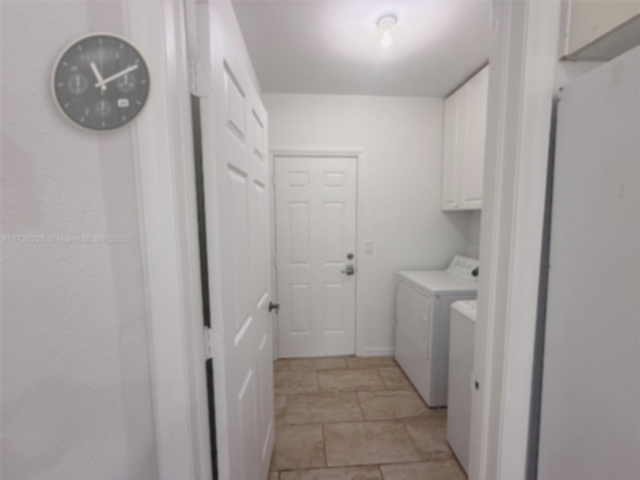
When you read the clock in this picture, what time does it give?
11:11
